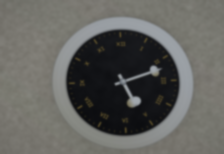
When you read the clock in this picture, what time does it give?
5:12
